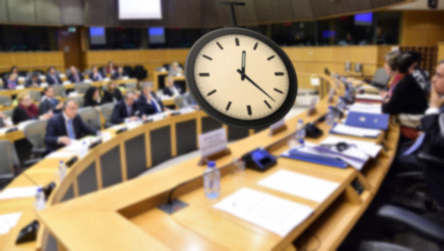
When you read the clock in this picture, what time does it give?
12:23
